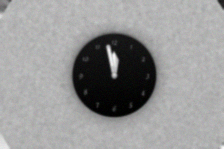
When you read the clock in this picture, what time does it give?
11:58
